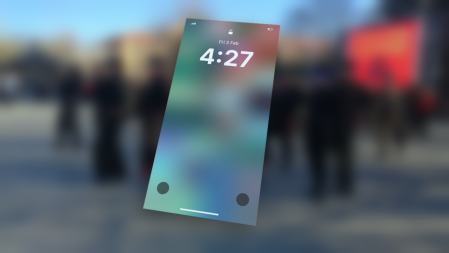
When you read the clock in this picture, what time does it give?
4:27
